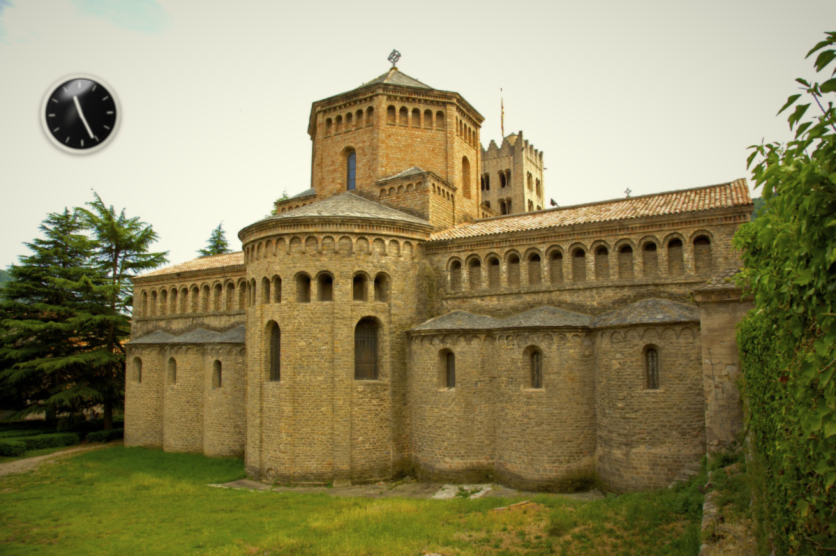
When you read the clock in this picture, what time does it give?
11:26
